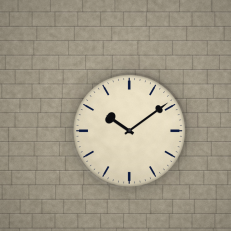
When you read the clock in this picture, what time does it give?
10:09
